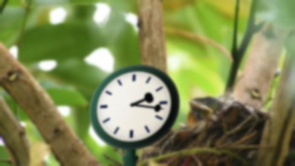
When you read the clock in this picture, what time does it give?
2:17
